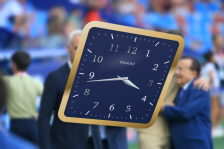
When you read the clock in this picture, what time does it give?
3:43
